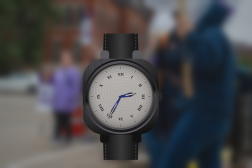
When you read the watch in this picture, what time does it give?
2:35
